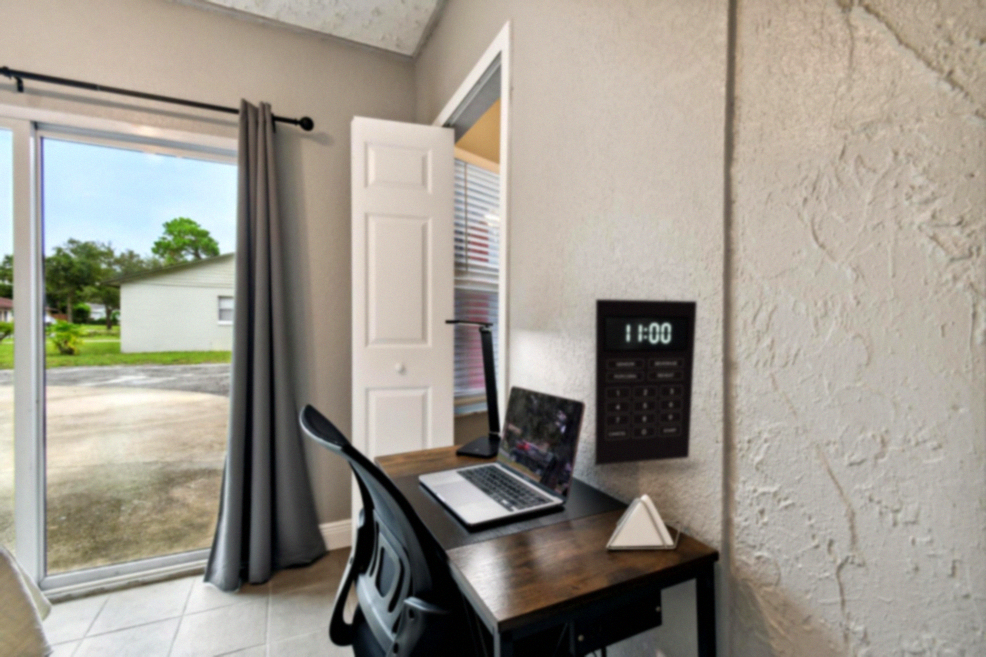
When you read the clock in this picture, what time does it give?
11:00
